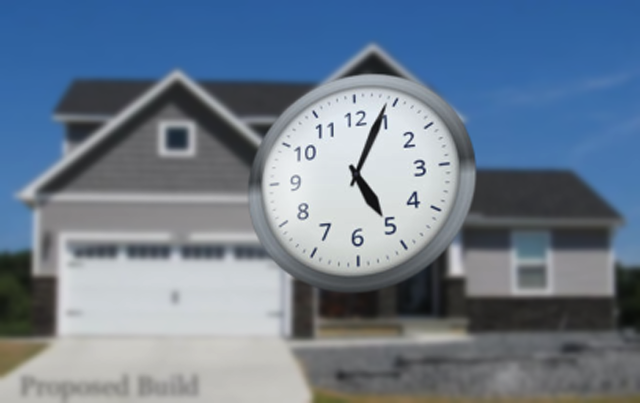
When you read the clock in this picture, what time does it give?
5:04
